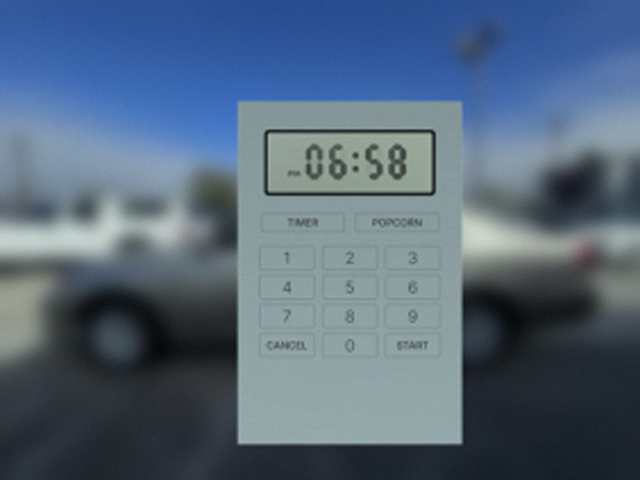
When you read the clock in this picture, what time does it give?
6:58
